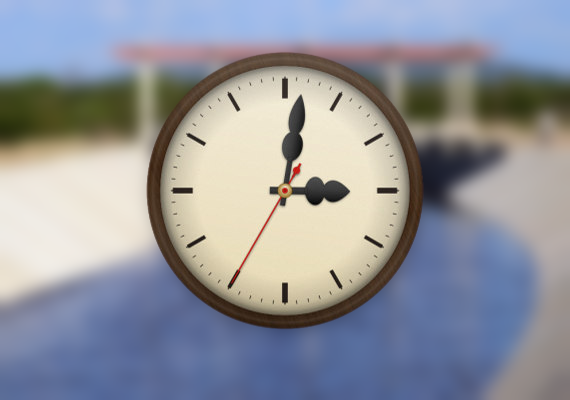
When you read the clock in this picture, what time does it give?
3:01:35
